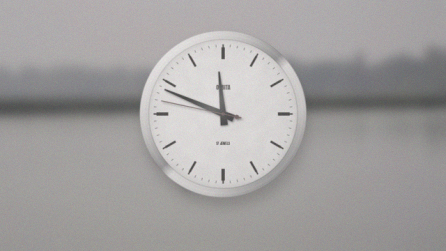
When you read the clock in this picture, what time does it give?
11:48:47
